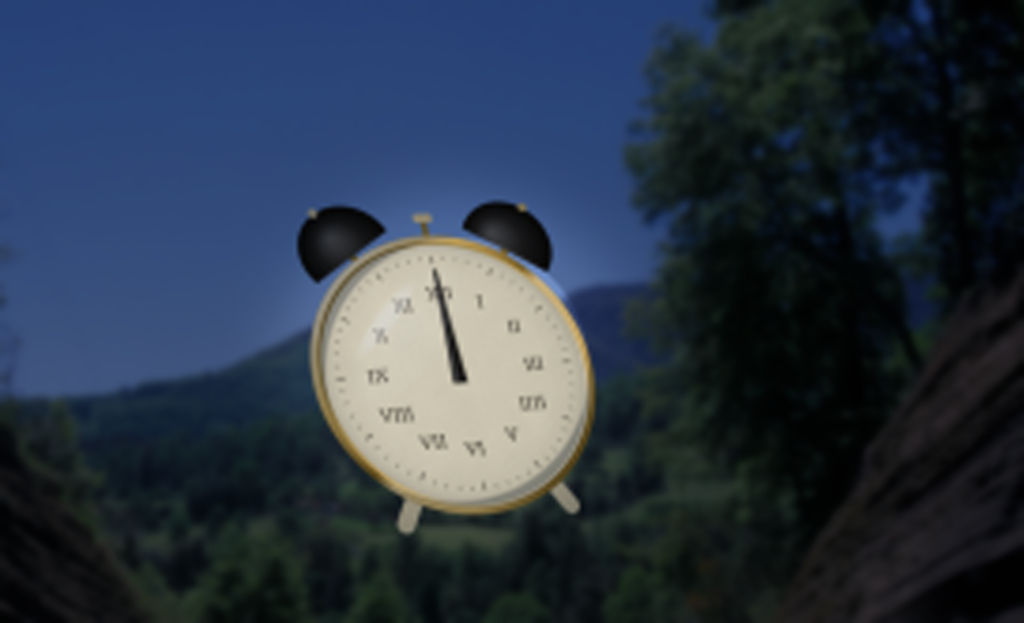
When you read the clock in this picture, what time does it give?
12:00
